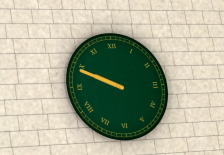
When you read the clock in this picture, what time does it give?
9:49
